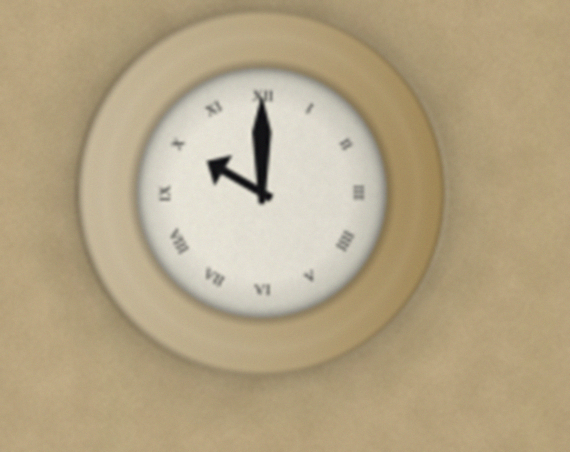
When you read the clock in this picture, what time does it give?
10:00
